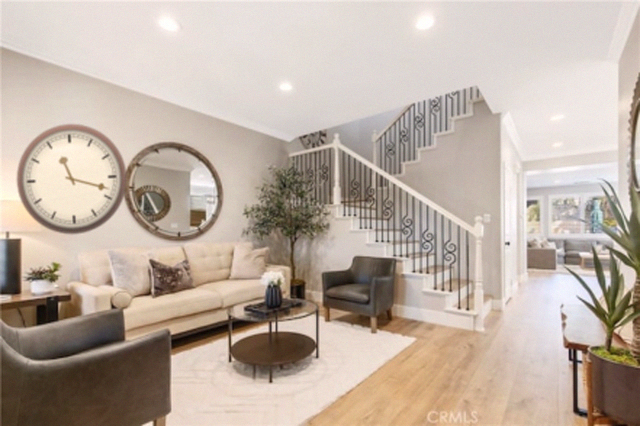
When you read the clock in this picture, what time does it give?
11:18
